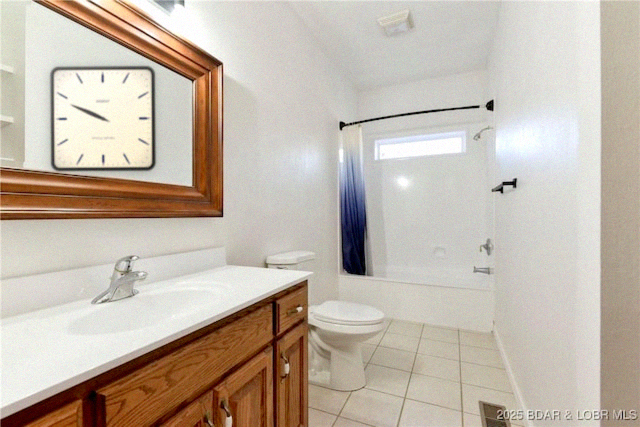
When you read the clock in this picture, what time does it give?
9:49
